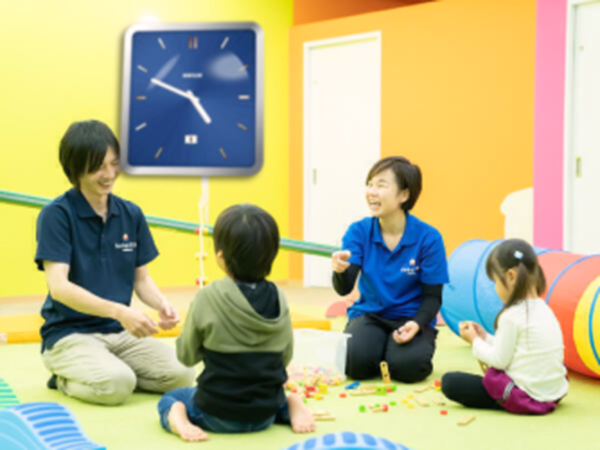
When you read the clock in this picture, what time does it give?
4:49
